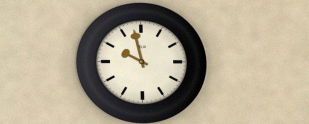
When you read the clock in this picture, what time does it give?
9:58
